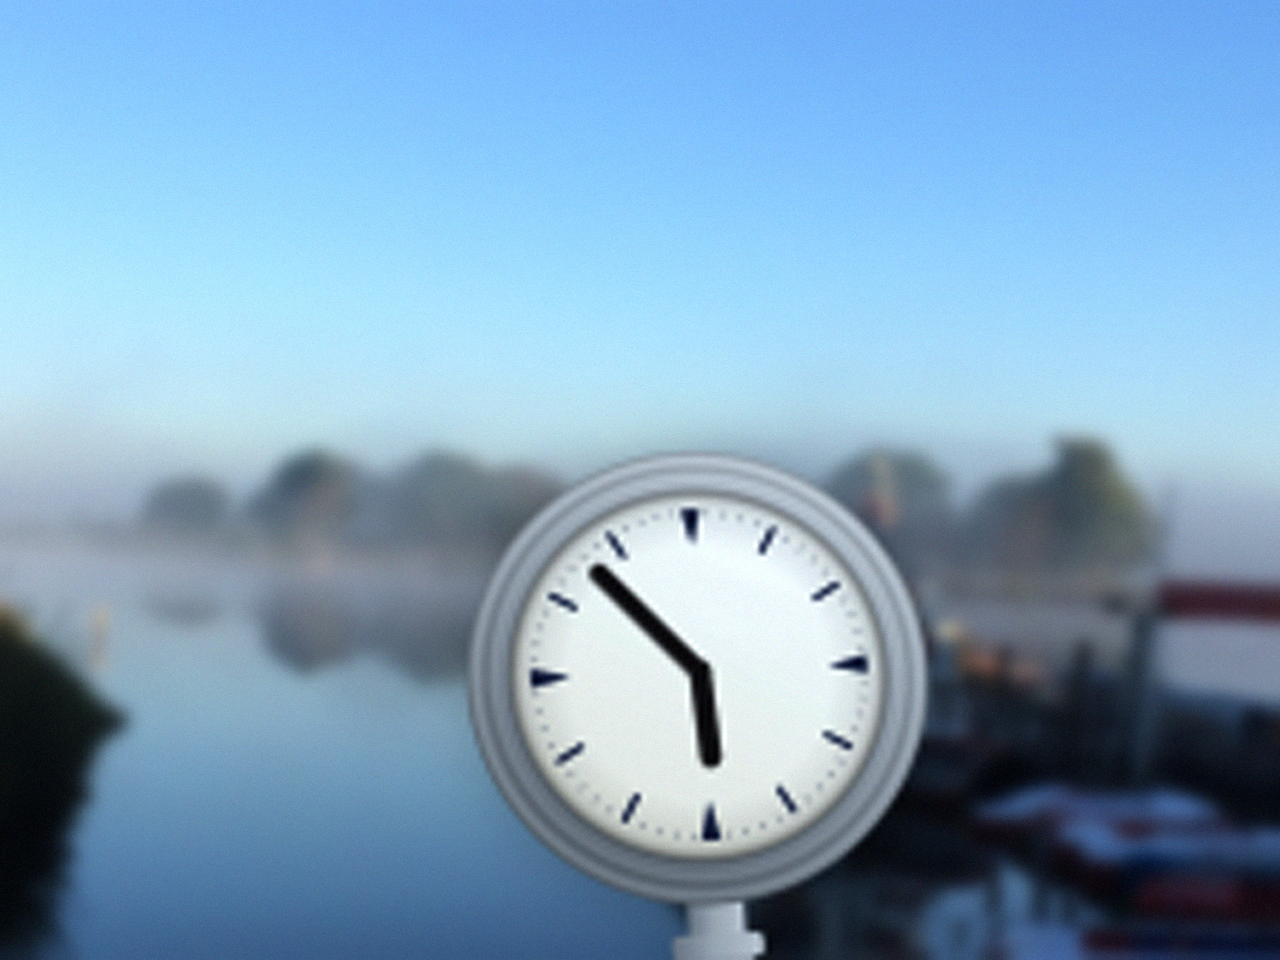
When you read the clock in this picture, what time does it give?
5:53
